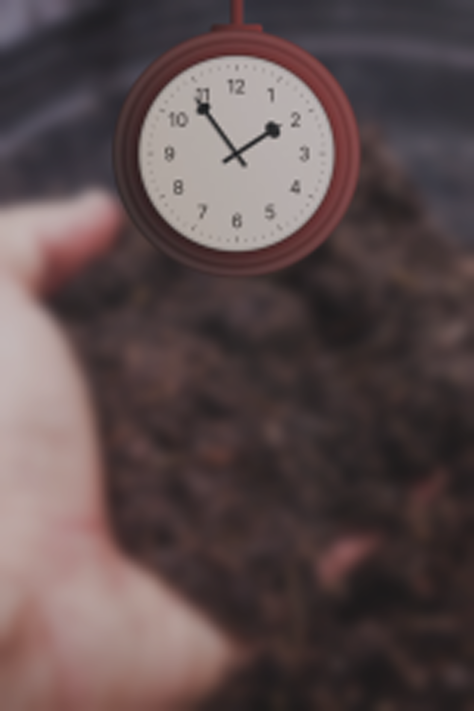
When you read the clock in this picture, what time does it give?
1:54
